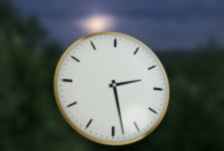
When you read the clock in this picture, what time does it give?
2:28
